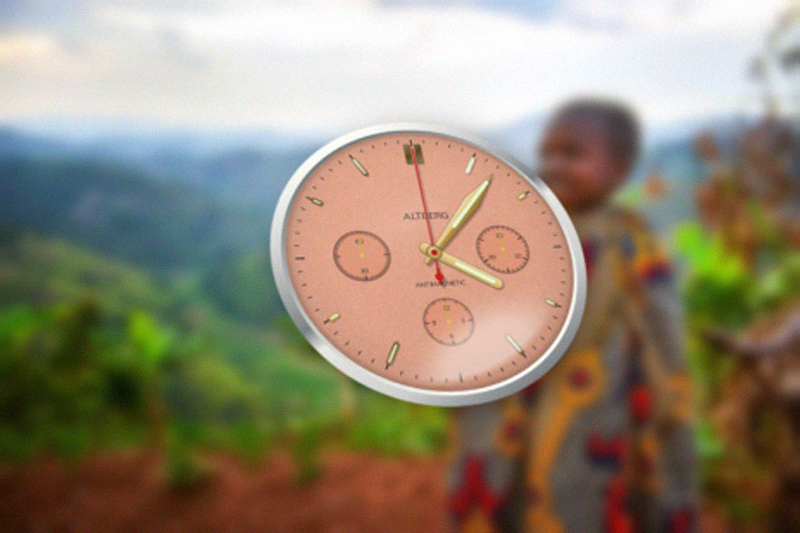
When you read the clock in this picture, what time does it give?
4:07
